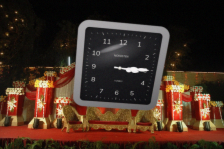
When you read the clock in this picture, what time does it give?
3:15
